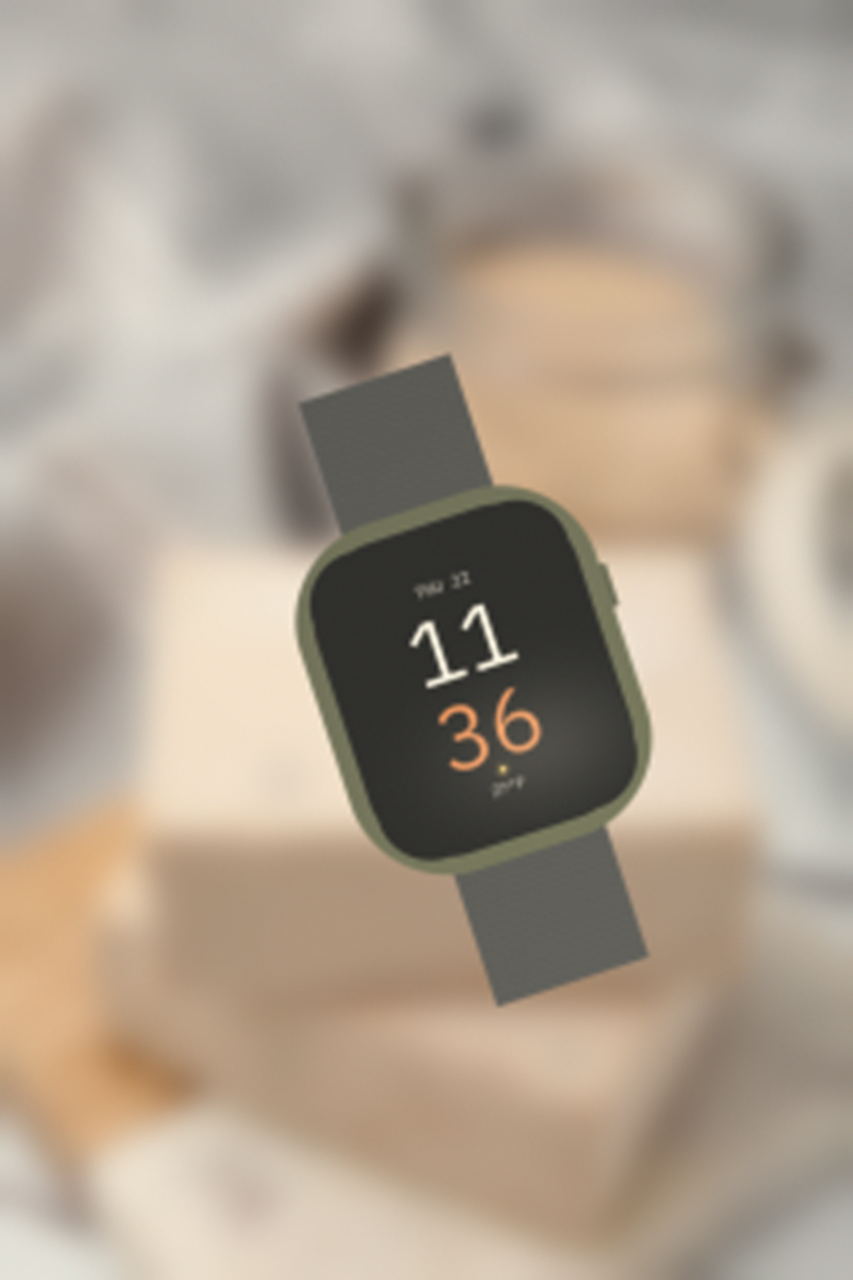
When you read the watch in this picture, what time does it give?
11:36
